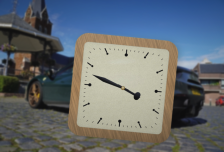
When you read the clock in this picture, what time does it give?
3:48
